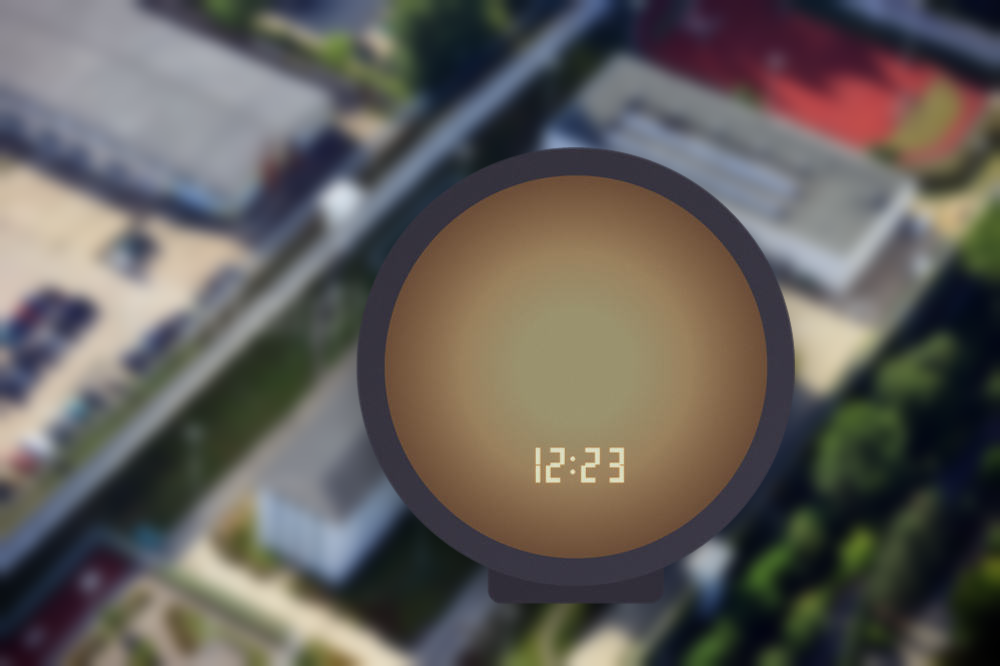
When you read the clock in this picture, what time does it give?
12:23
